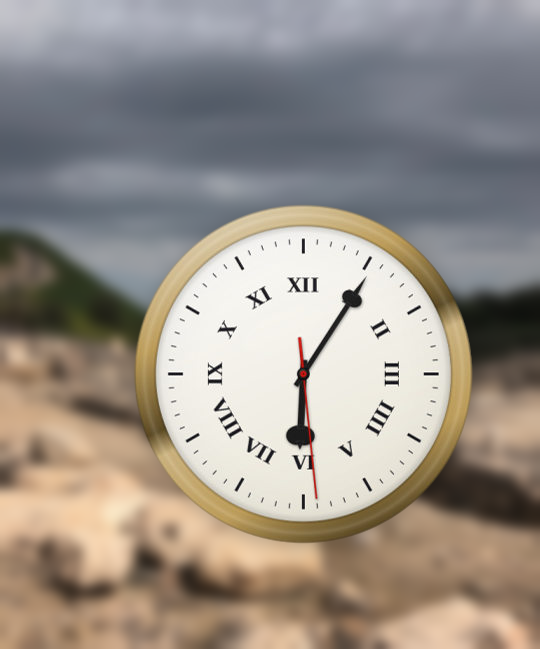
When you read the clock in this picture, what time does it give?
6:05:29
